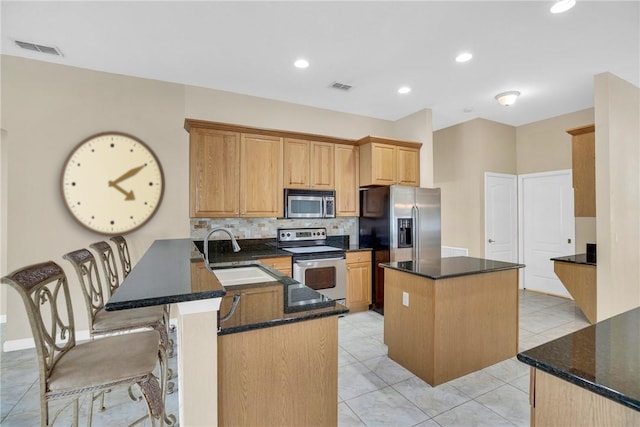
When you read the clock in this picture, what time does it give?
4:10
